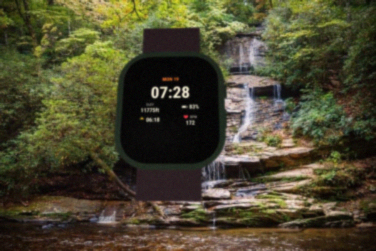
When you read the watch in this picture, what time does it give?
7:28
